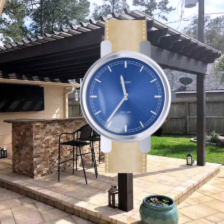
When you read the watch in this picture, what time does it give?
11:36
